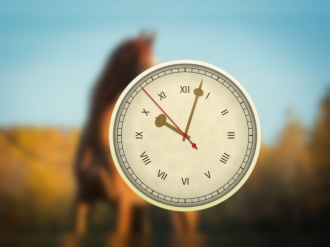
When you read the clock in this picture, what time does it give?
10:02:53
